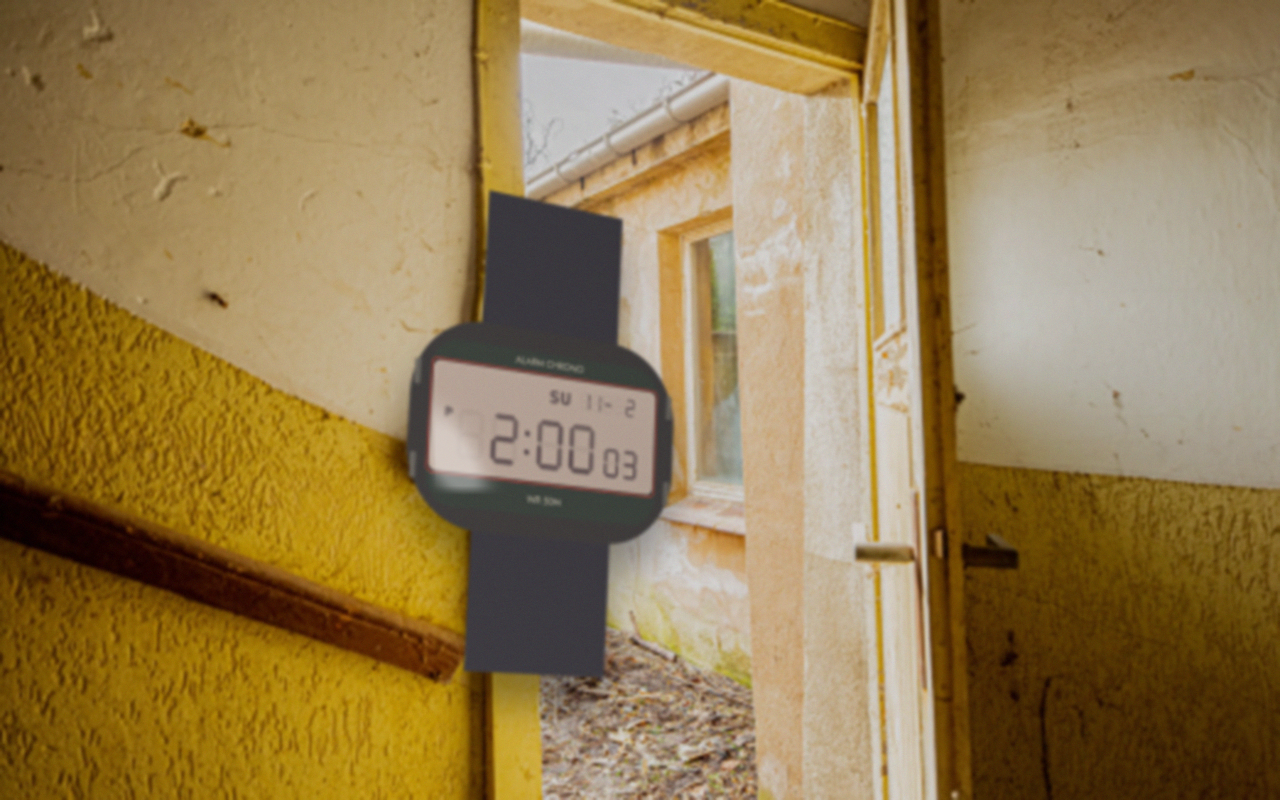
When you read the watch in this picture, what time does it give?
2:00:03
